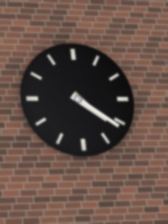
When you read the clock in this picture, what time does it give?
4:21
